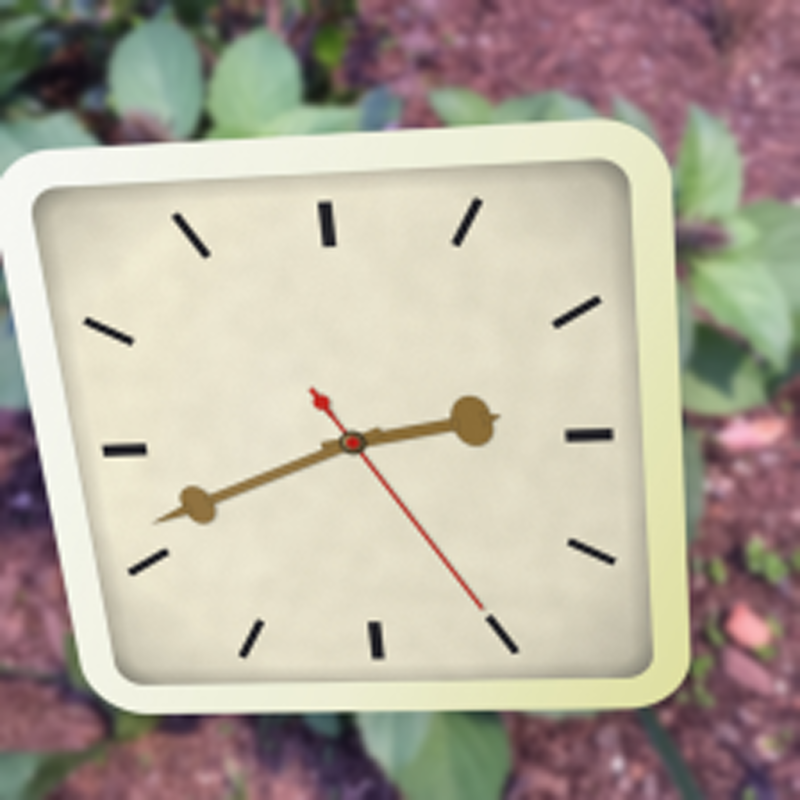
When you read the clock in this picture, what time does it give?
2:41:25
